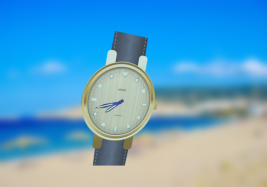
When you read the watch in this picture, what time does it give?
7:42
